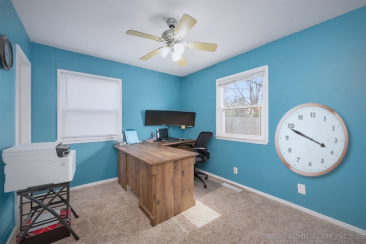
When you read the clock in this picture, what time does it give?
3:49
